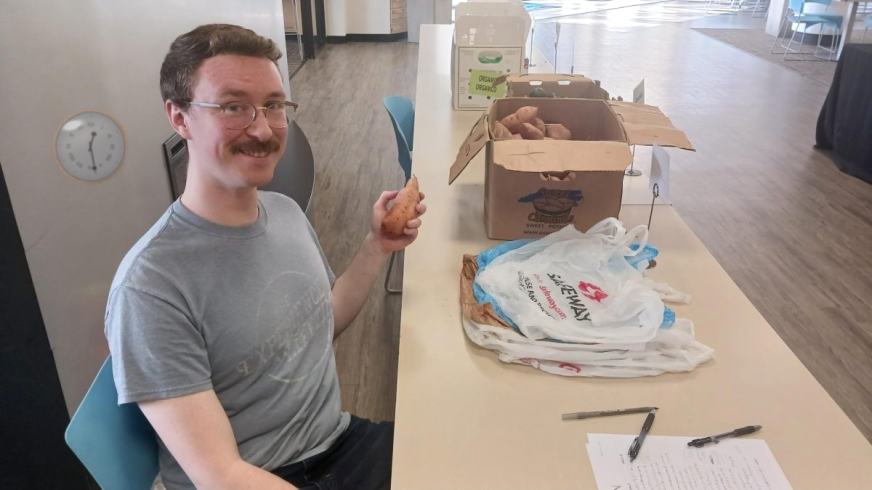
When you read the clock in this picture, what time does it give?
12:28
